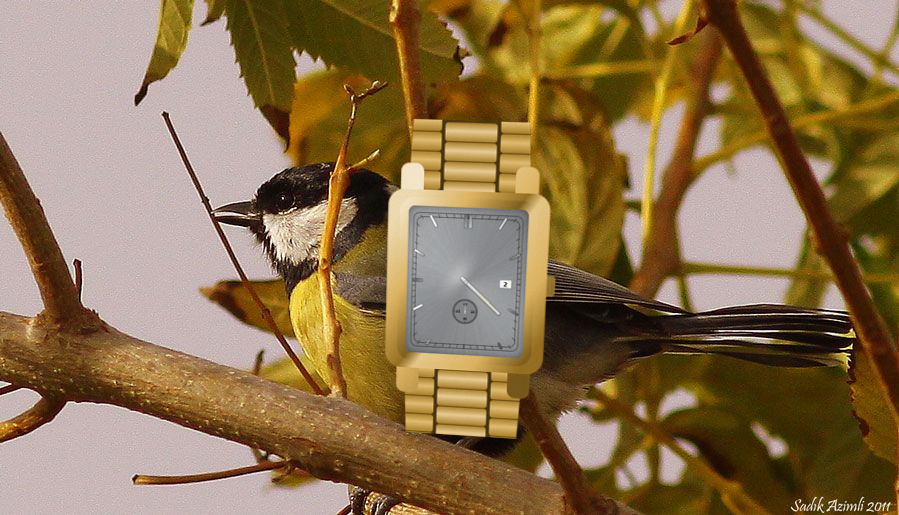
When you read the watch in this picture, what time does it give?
4:22
